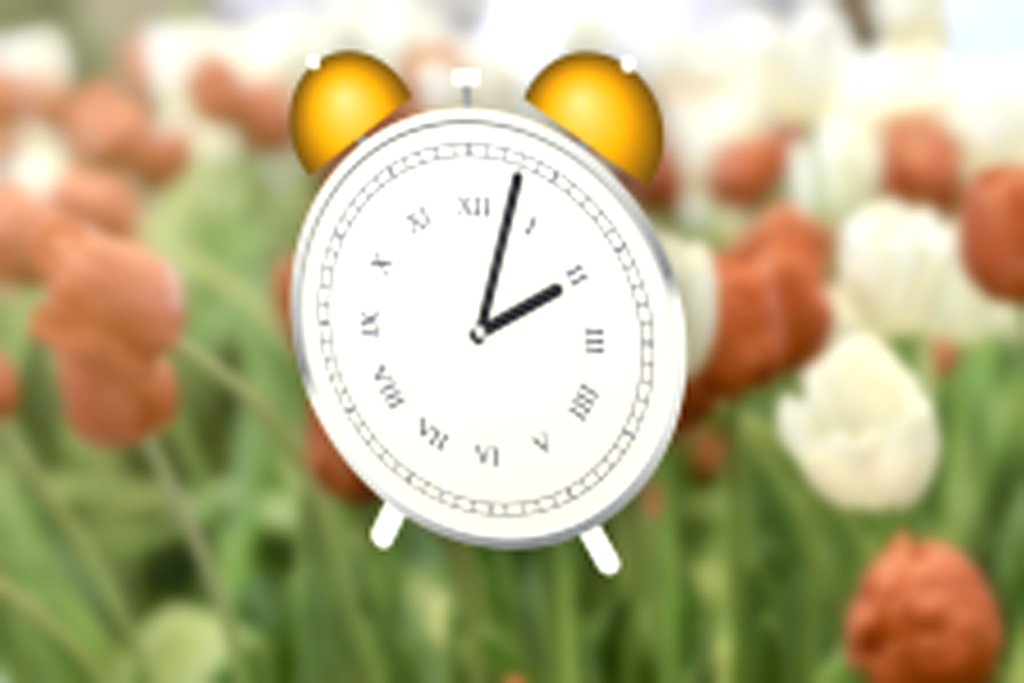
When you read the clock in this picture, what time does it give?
2:03
